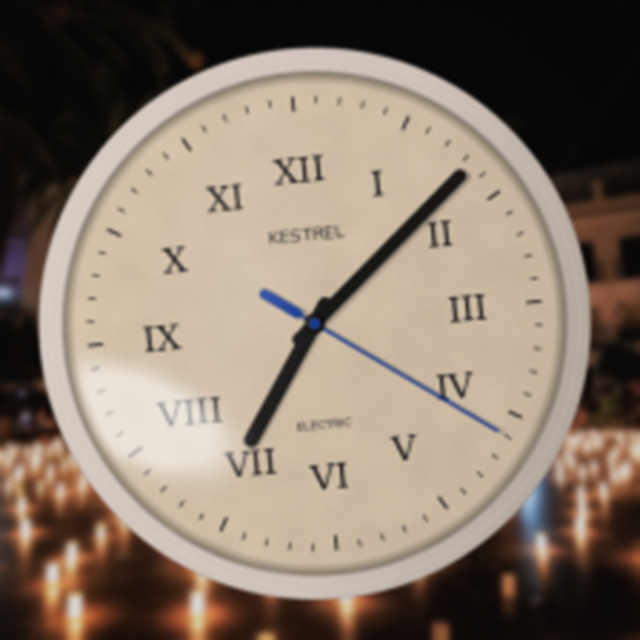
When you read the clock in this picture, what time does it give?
7:08:21
